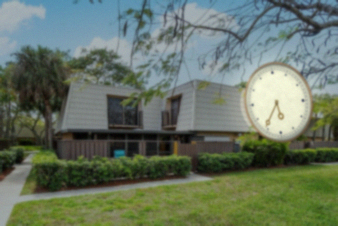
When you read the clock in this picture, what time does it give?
5:36
